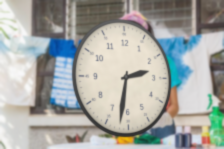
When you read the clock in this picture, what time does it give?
2:32
